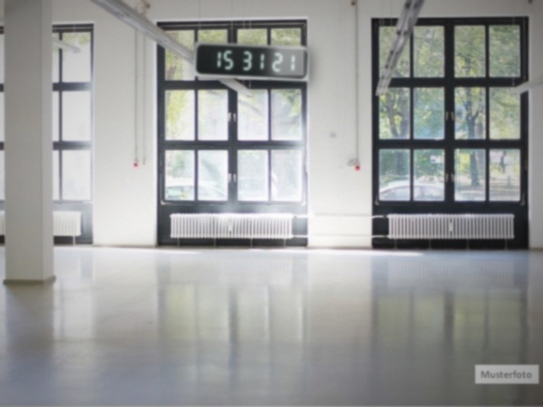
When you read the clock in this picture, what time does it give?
15:31:21
